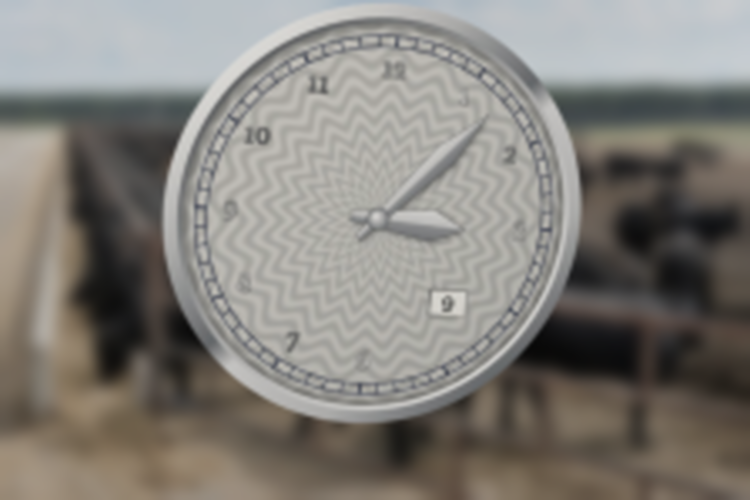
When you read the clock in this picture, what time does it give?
3:07
